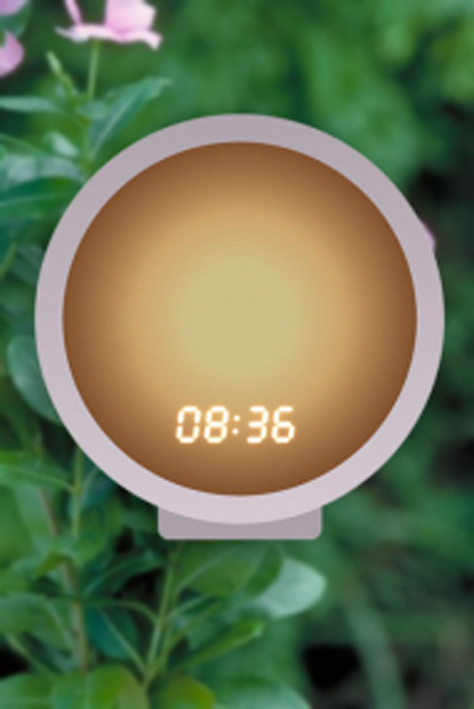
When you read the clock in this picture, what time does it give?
8:36
